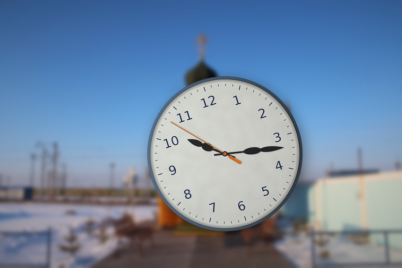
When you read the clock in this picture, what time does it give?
10:16:53
